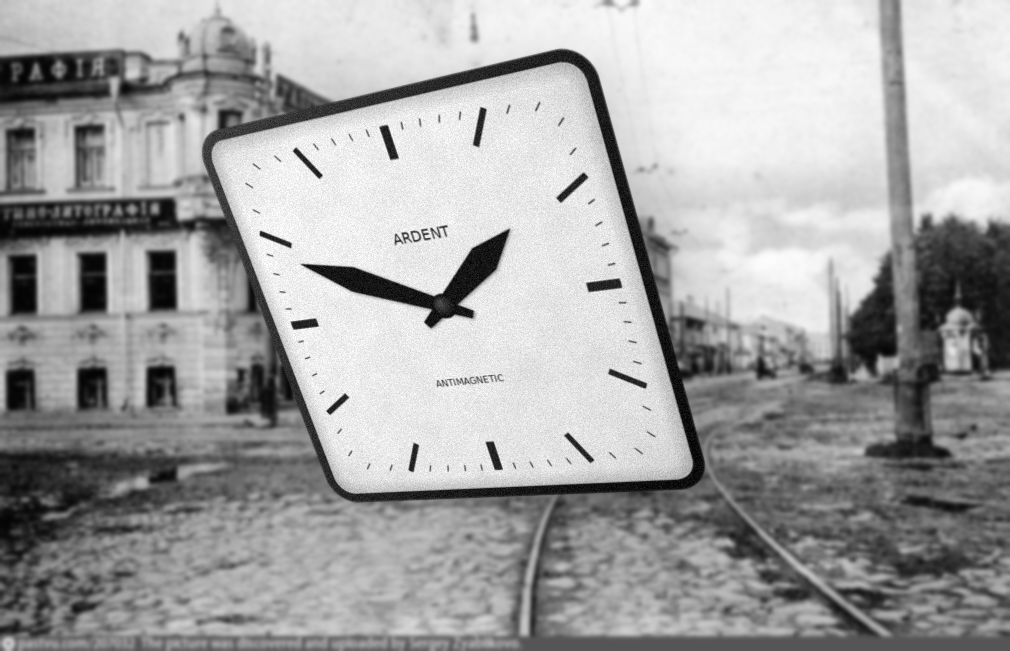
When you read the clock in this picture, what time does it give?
1:49
